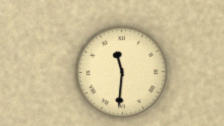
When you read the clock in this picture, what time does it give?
11:31
